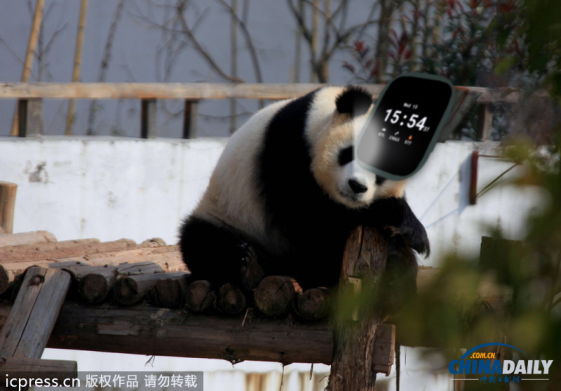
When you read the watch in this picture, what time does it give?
15:54
